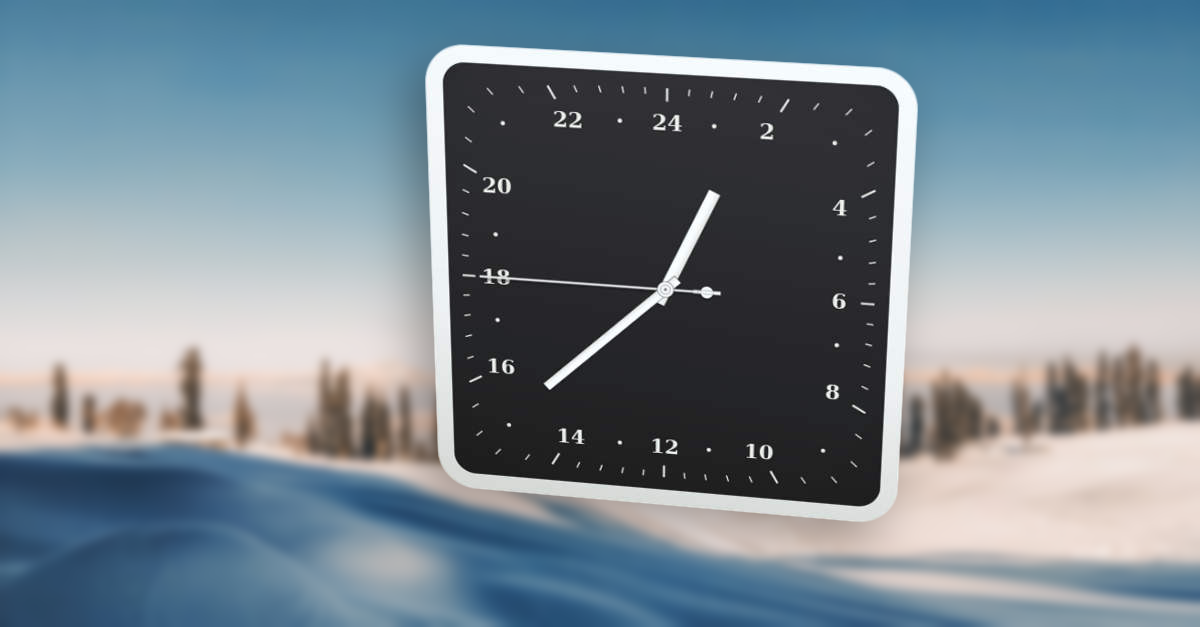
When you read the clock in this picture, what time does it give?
1:37:45
